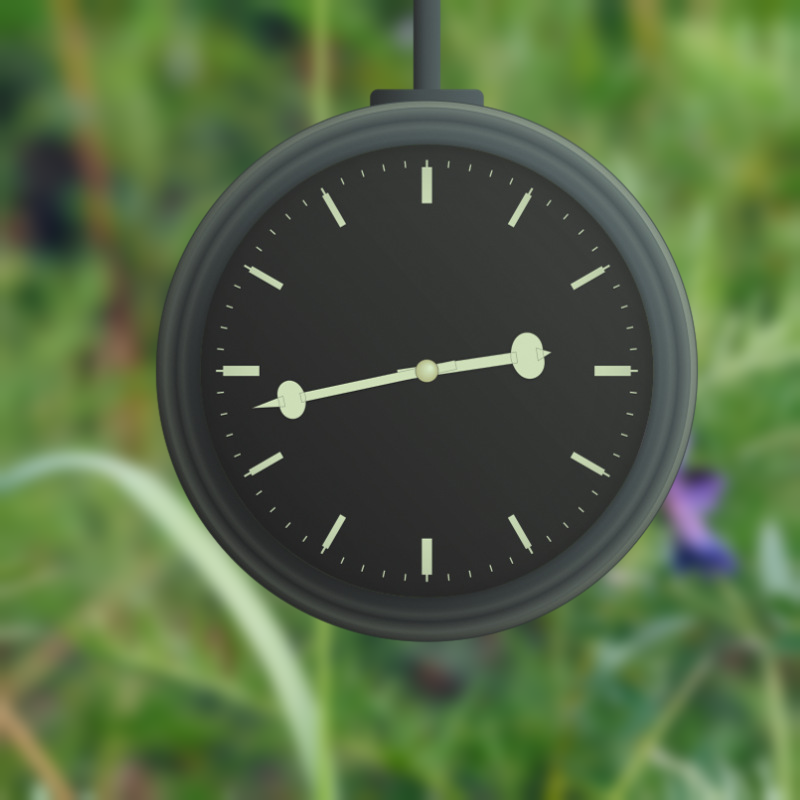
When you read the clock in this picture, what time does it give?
2:43
